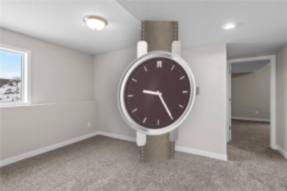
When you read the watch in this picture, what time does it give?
9:25
